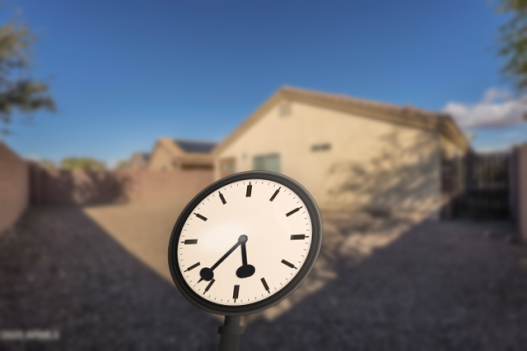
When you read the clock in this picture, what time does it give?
5:37
